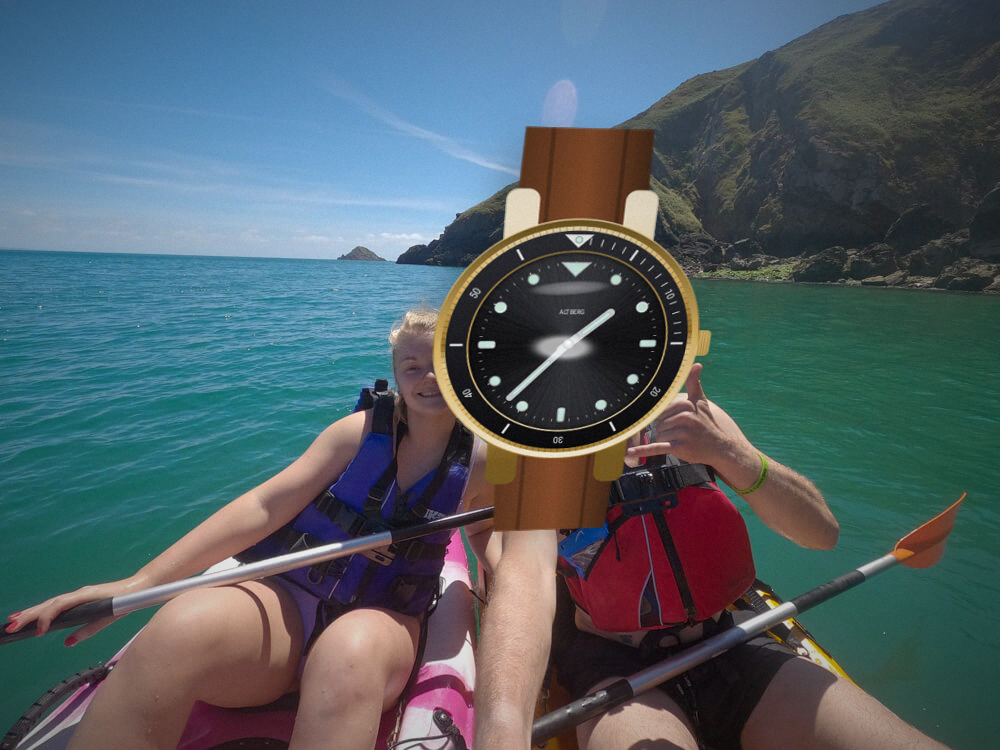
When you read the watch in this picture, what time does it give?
1:37
